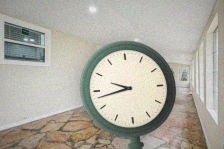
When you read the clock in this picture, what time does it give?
9:43
